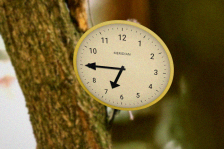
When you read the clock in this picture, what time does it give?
6:45
